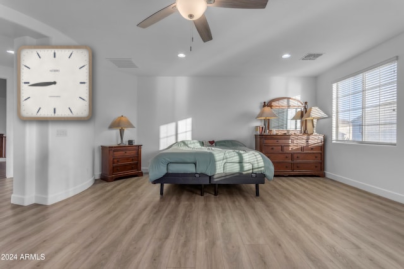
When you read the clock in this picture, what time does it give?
8:44
